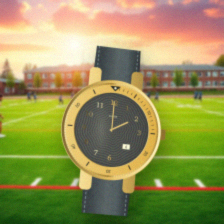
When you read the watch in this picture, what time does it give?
2:00
